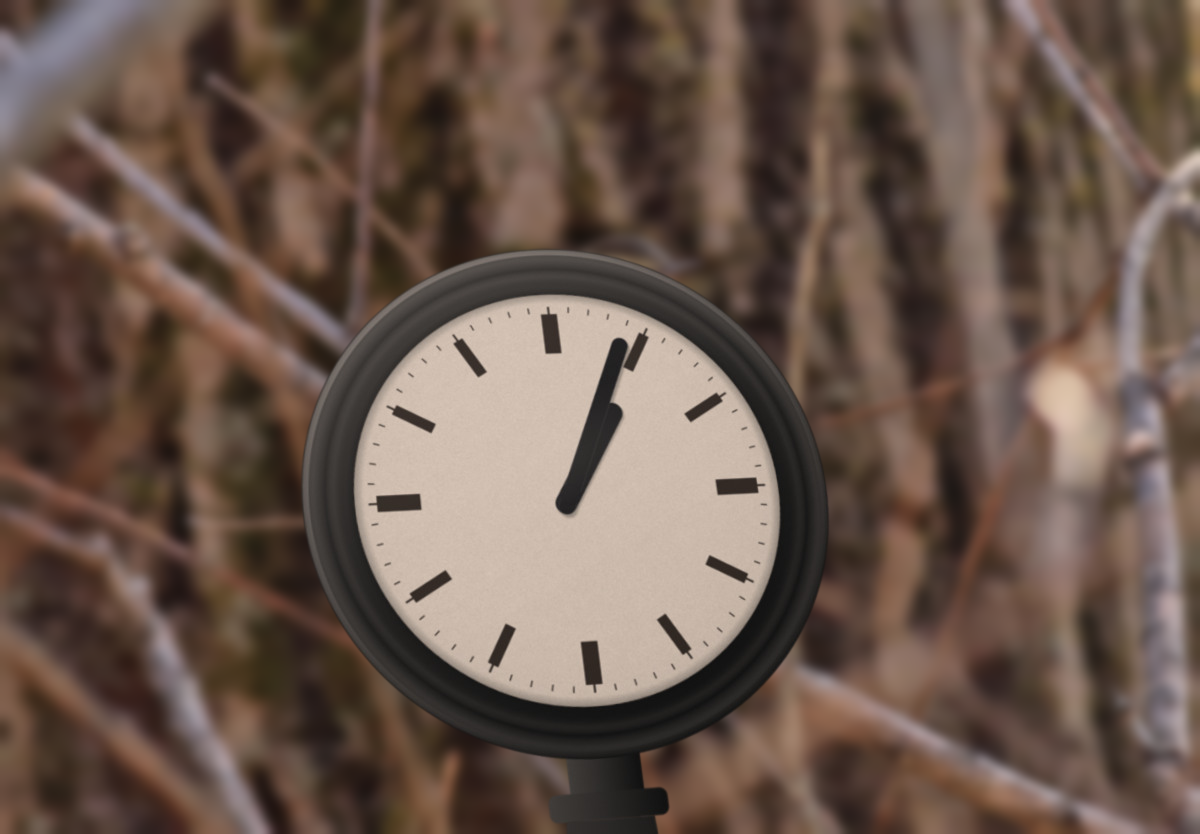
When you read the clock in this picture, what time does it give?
1:04
